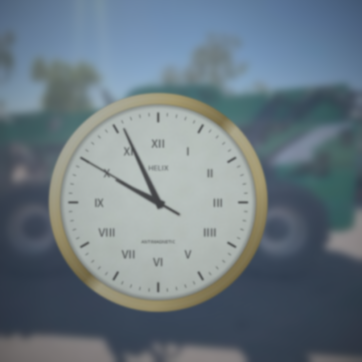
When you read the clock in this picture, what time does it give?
9:55:50
